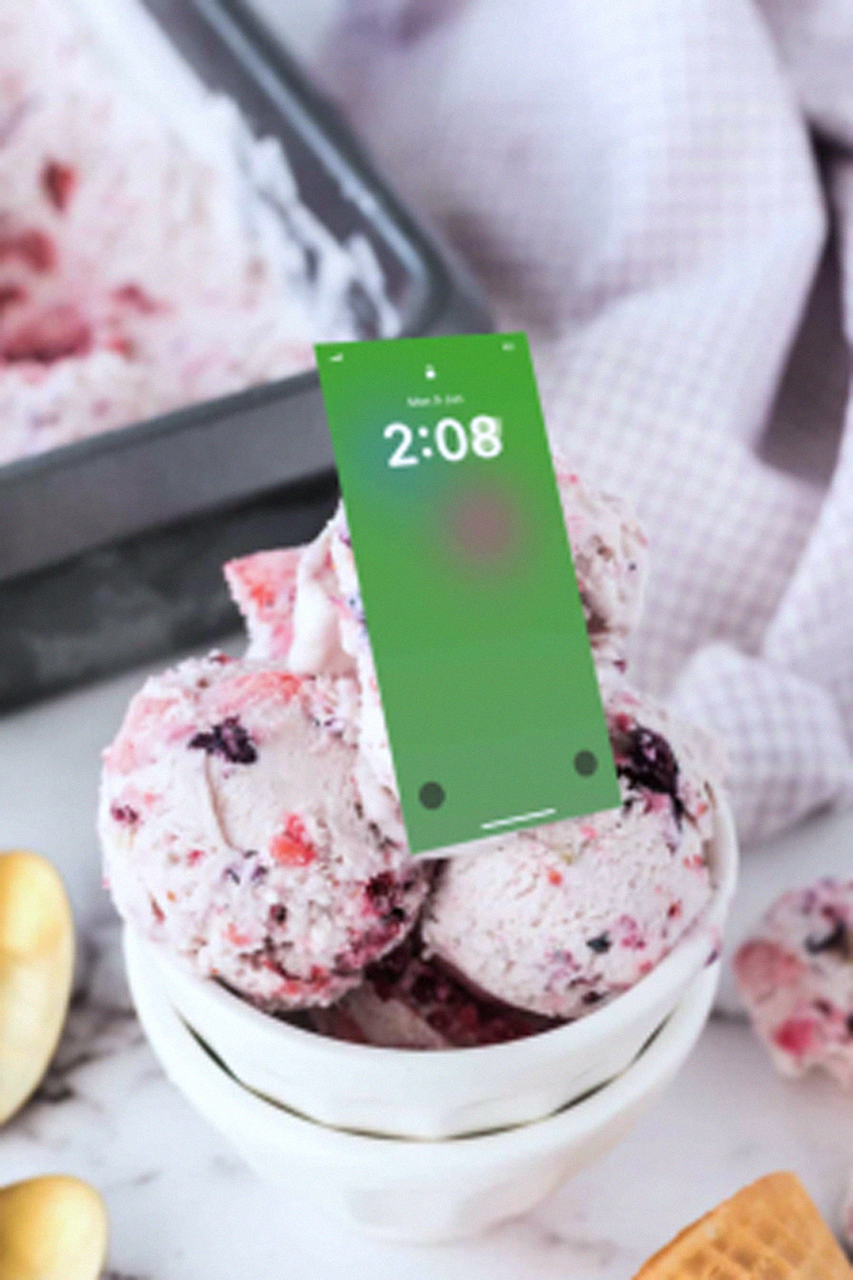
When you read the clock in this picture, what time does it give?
2:08
